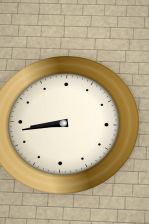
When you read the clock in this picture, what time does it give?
8:43
